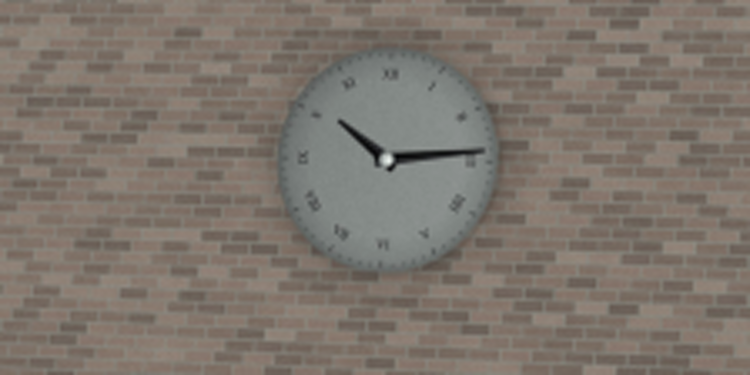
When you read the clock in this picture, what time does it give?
10:14
